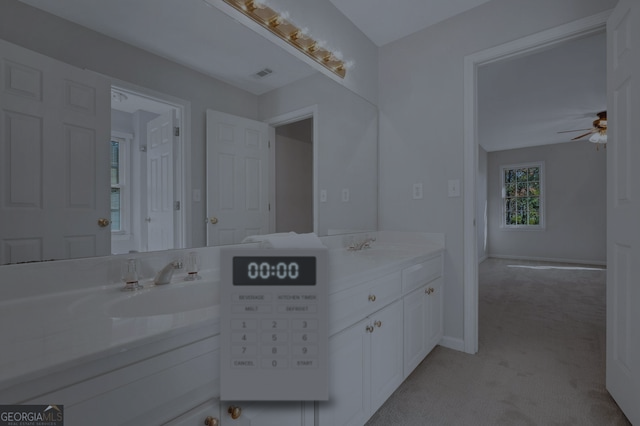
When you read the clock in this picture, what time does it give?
0:00
